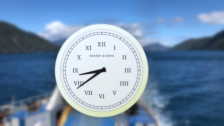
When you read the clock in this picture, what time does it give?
8:39
